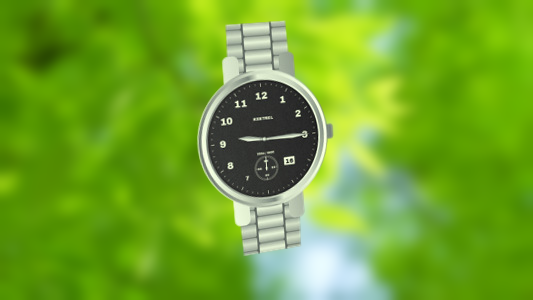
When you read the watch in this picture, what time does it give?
9:15
